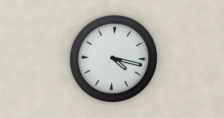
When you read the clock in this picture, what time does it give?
4:17
